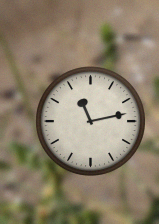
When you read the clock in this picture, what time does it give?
11:13
